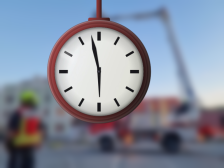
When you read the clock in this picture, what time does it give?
5:58
